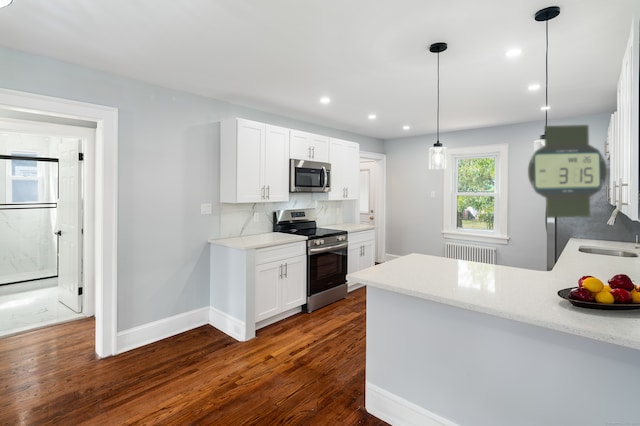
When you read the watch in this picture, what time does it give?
3:15
